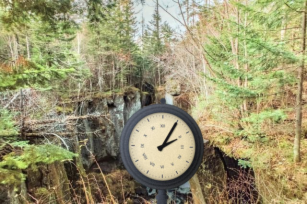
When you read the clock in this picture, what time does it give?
2:05
